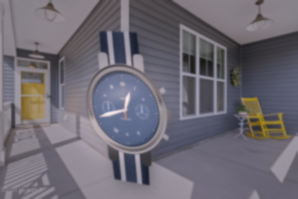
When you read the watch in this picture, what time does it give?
12:42
